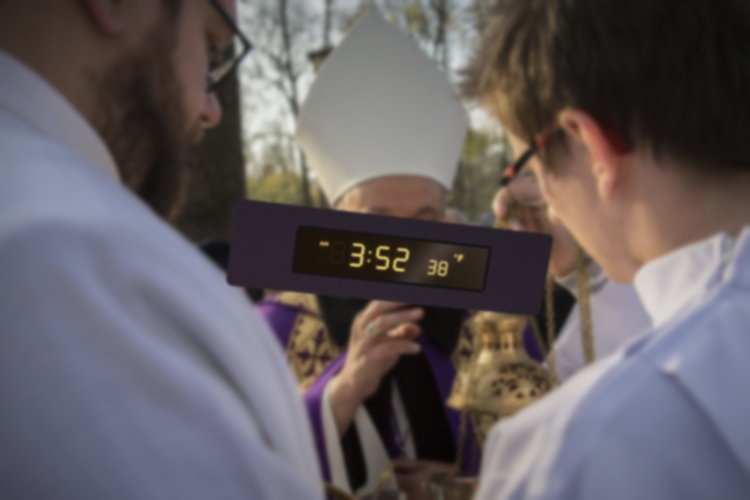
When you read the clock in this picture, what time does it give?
3:52
